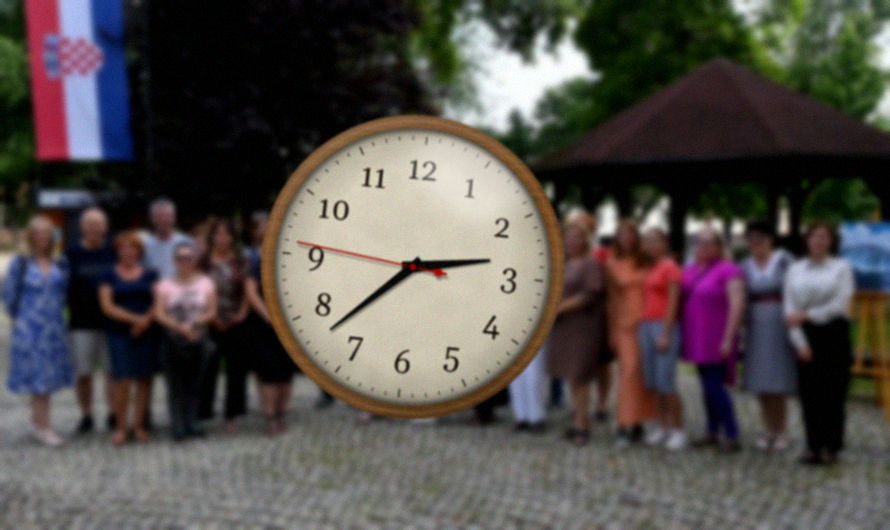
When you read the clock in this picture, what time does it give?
2:37:46
